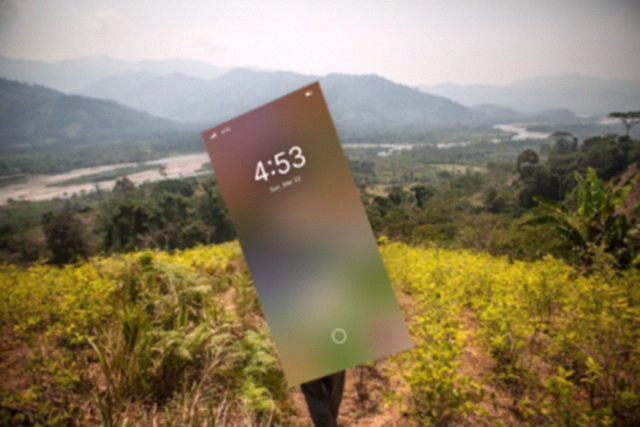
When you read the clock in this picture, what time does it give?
4:53
